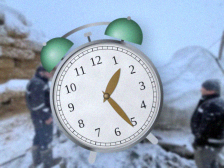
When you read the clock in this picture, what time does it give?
1:26
